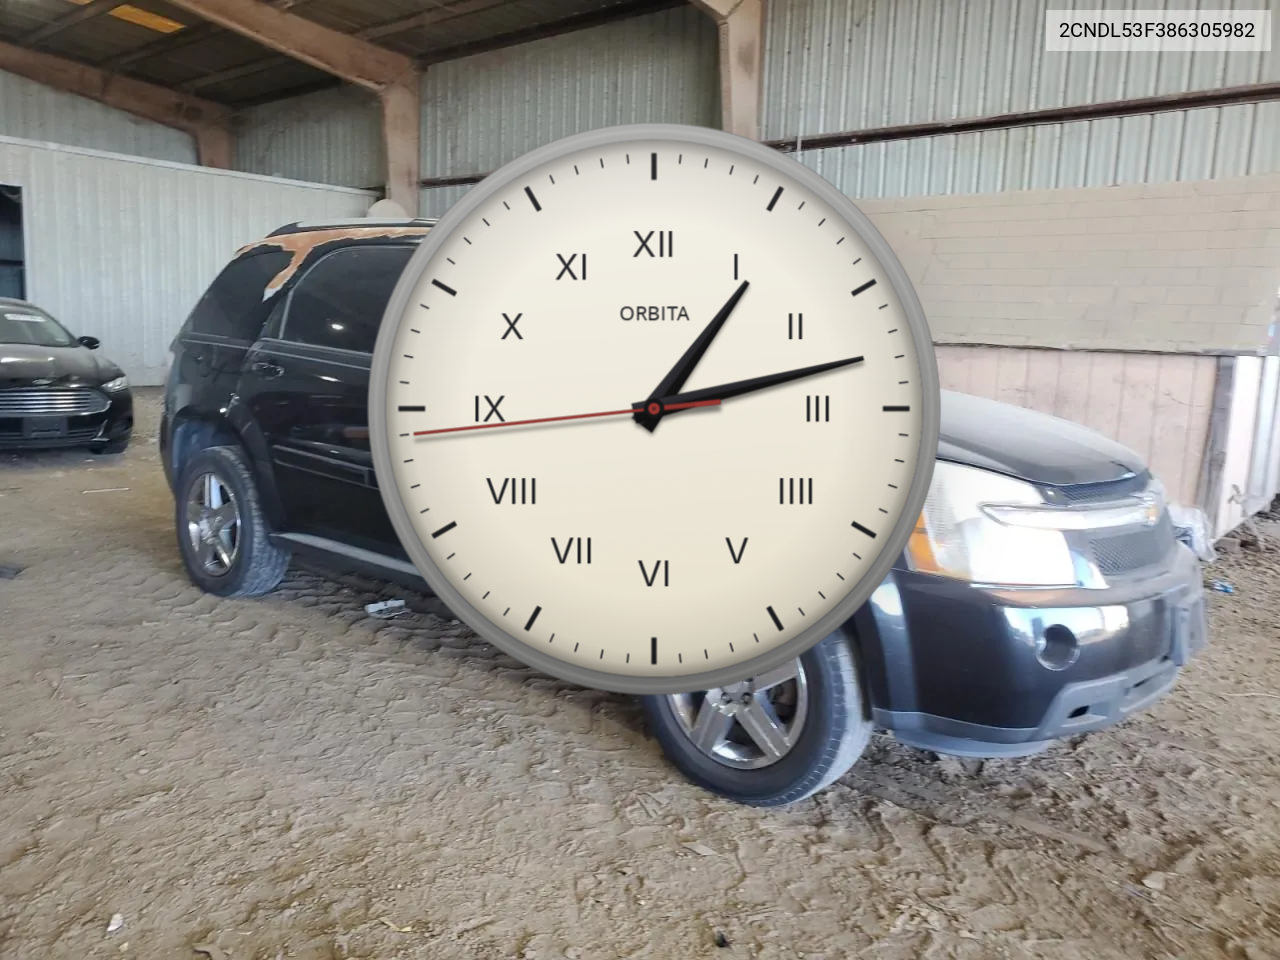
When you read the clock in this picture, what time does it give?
1:12:44
